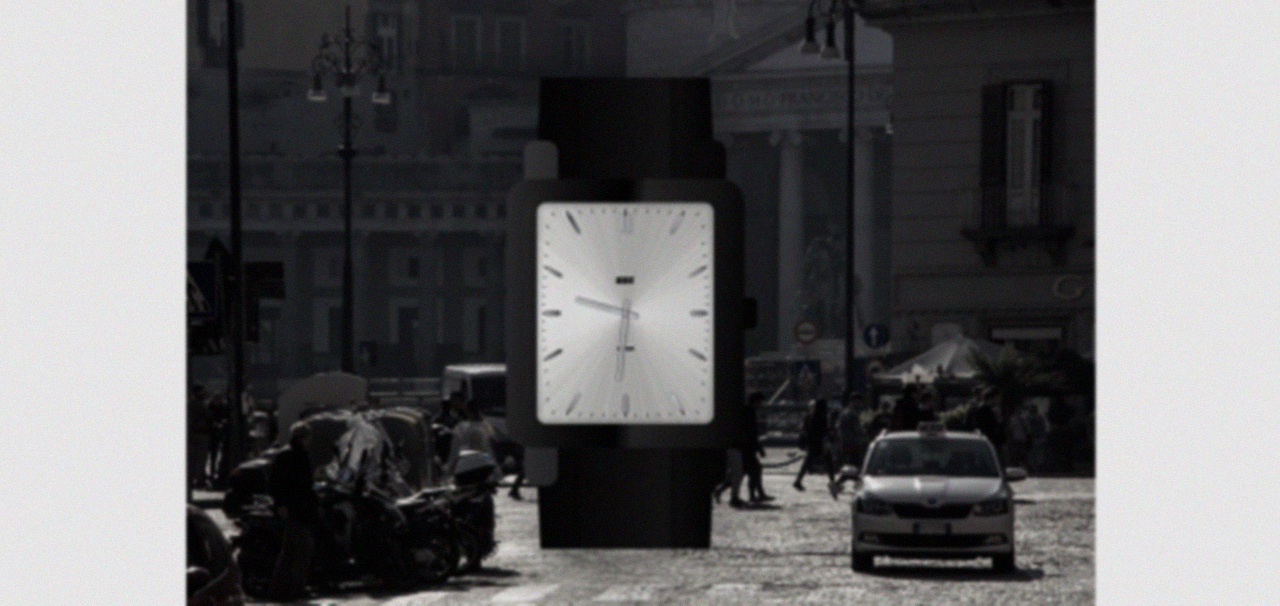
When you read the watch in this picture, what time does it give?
9:31
